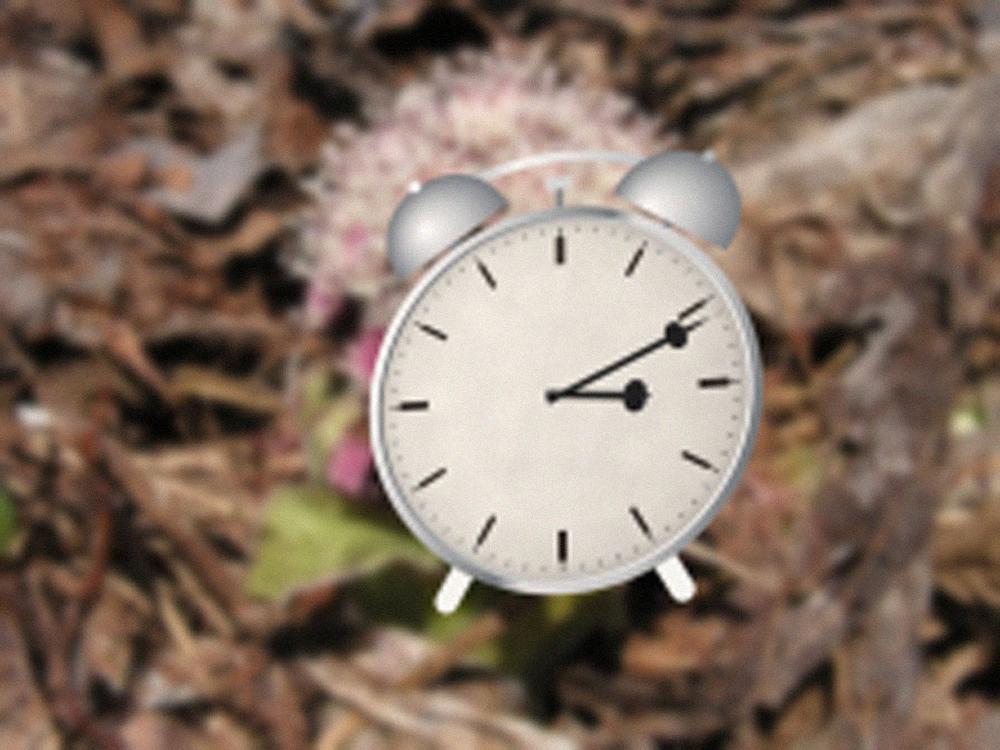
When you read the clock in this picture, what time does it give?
3:11
